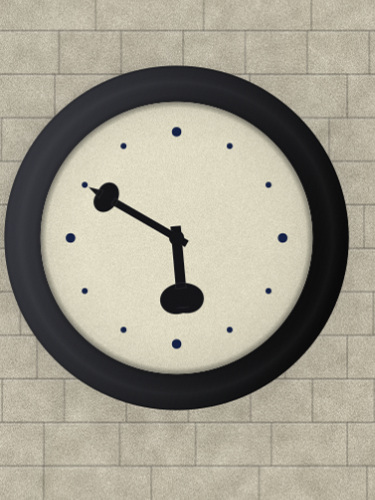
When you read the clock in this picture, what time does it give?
5:50
